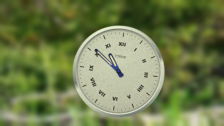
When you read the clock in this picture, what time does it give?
10:51
